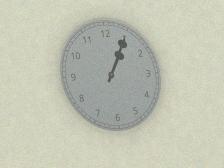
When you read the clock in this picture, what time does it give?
1:05
